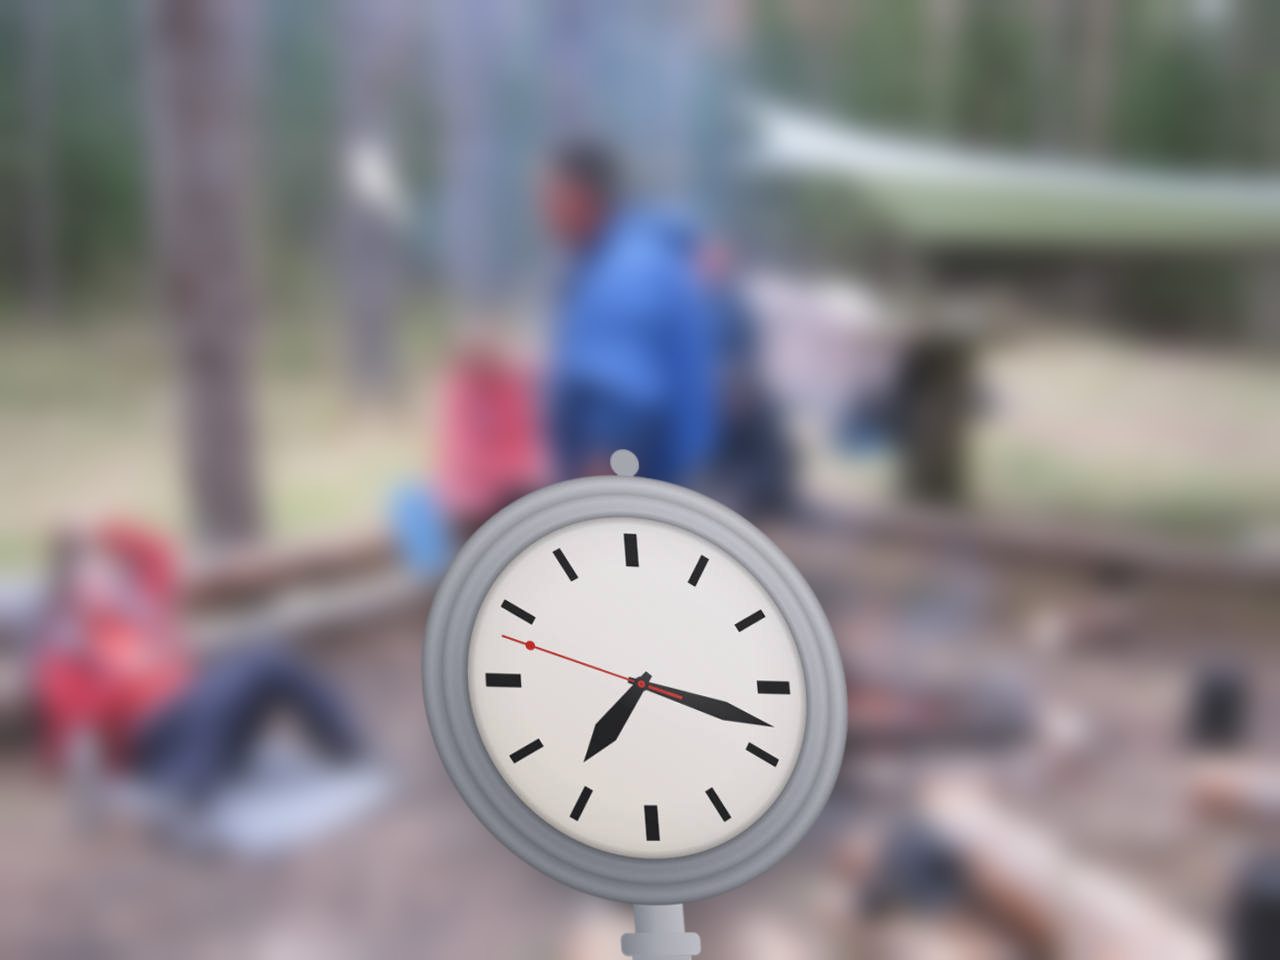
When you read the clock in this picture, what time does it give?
7:17:48
